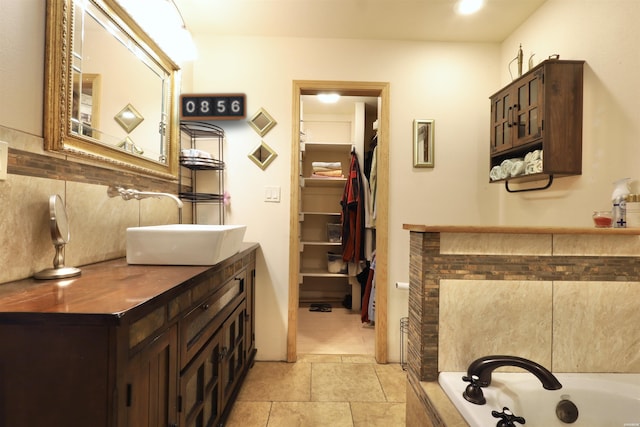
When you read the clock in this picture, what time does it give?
8:56
